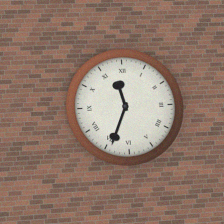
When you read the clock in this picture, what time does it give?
11:34
